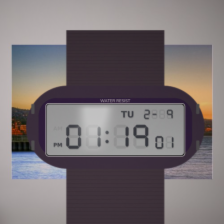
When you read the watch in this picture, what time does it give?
1:19:01
